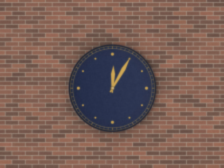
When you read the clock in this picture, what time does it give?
12:05
